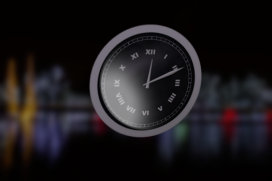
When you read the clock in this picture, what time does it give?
12:11
